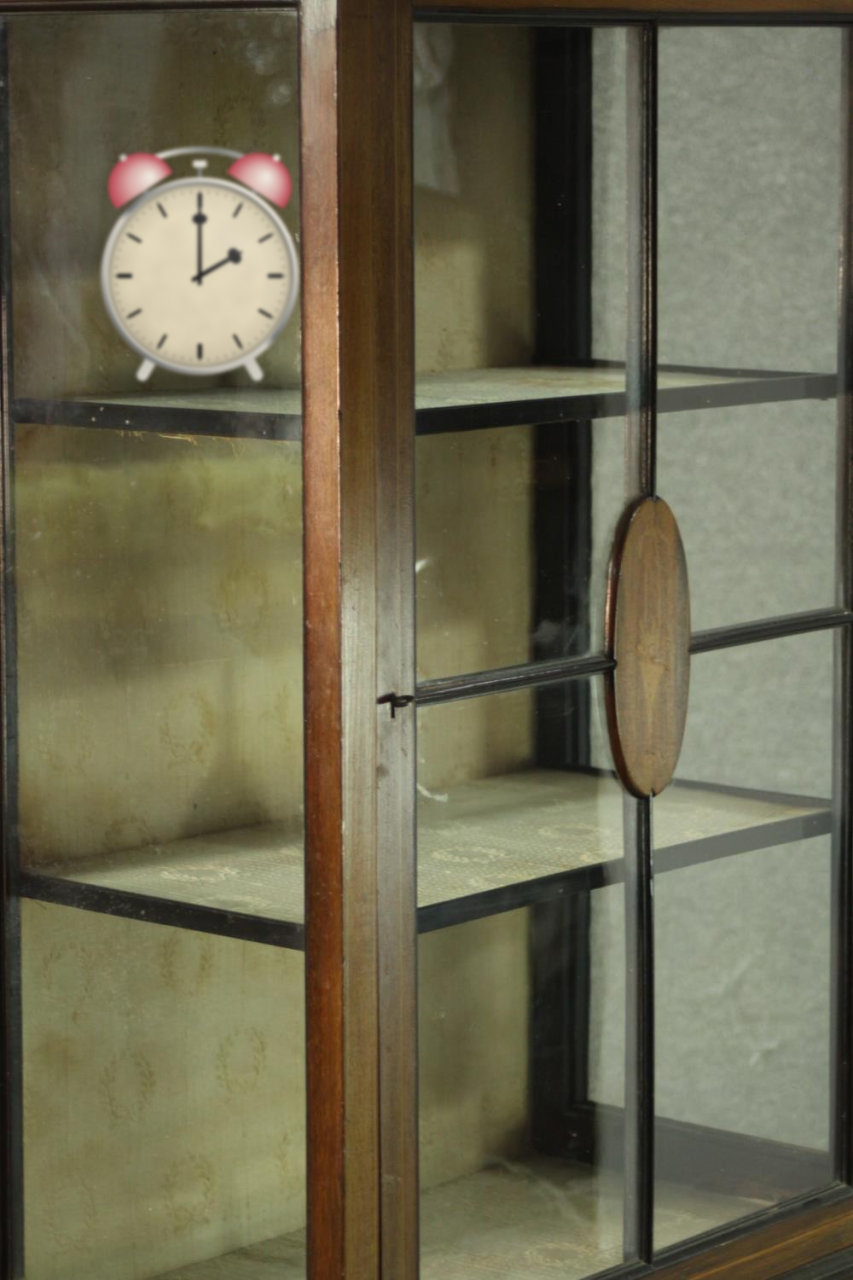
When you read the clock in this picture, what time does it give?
2:00
